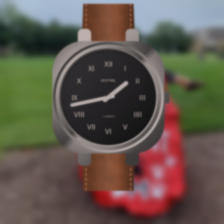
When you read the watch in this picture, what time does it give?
1:43
